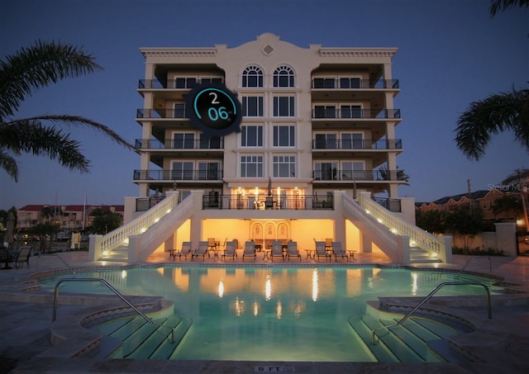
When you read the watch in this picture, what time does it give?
2:06
